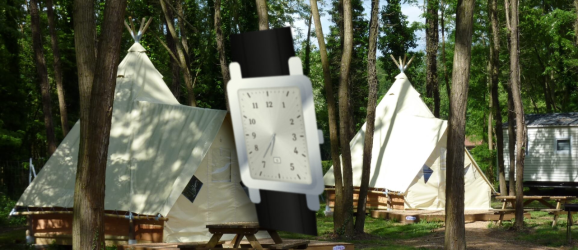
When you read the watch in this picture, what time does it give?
6:36
